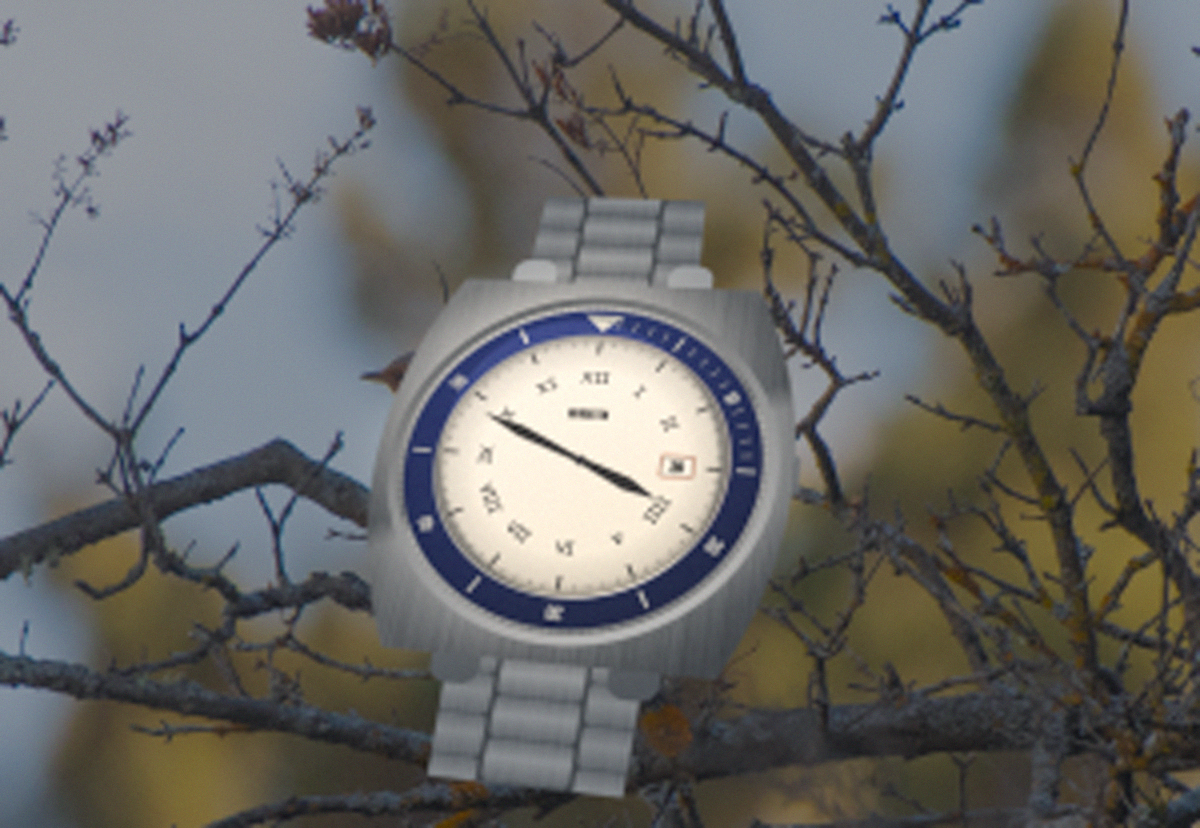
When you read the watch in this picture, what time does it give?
3:49
